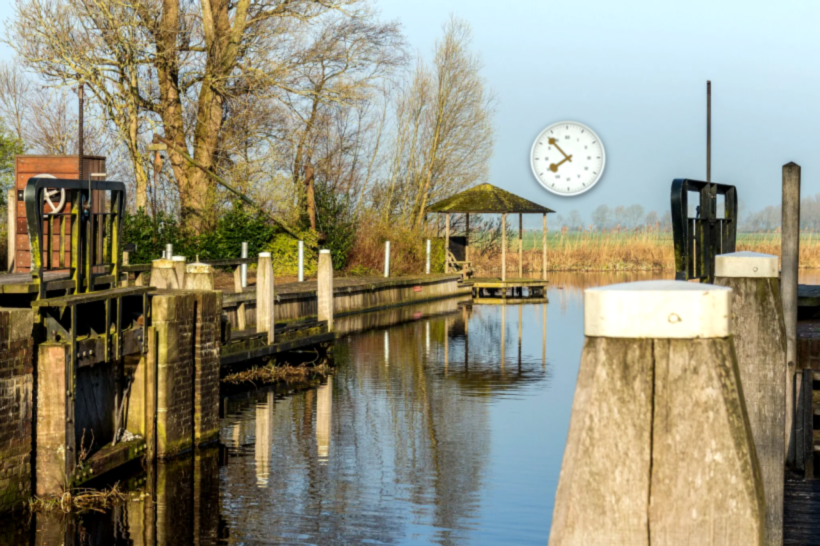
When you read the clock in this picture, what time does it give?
7:53
